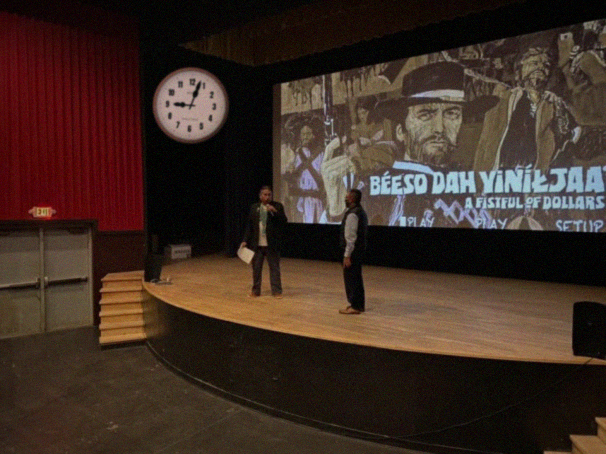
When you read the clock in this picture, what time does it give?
9:03
